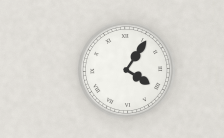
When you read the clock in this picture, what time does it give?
4:06
